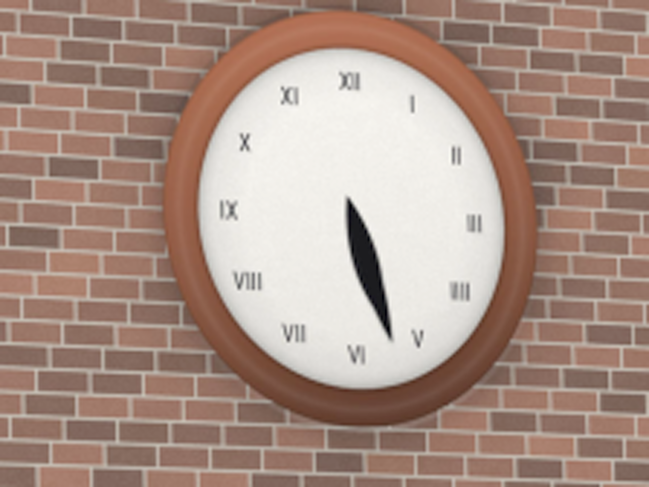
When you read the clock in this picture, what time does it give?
5:27
